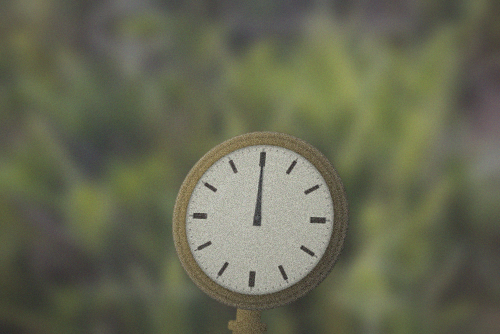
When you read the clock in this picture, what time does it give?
12:00
